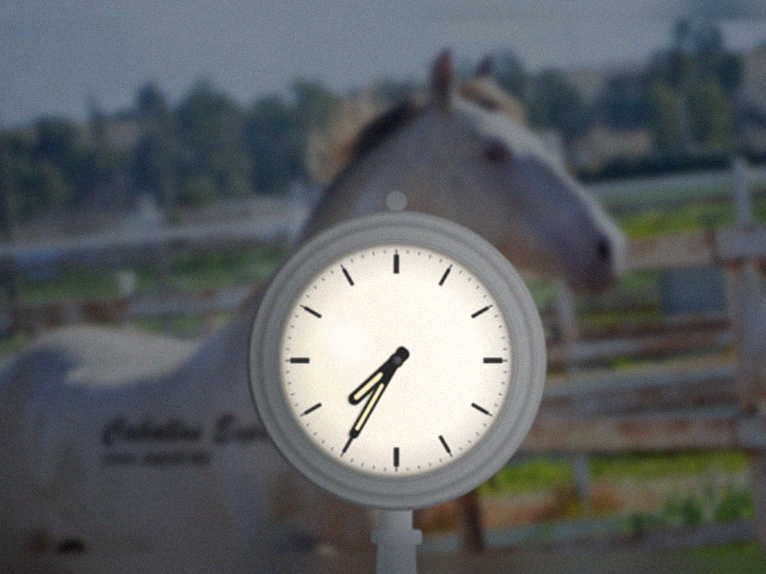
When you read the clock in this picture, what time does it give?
7:35
